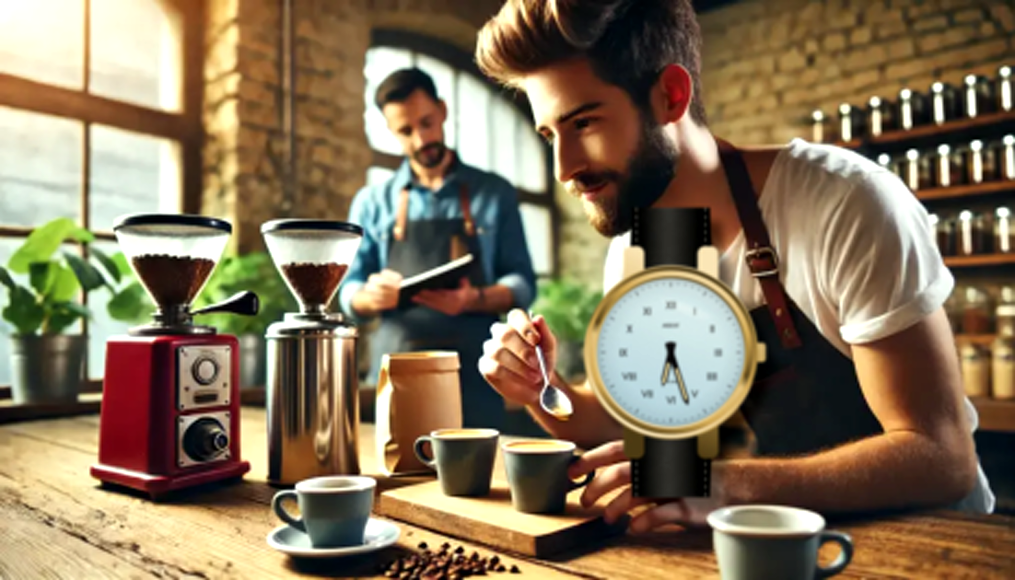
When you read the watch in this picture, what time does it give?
6:27
